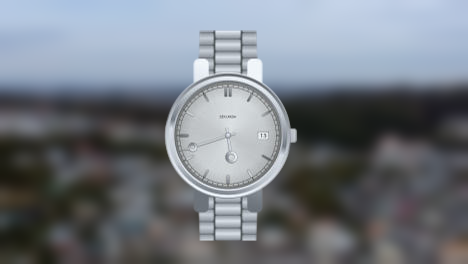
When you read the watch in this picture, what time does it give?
5:42
